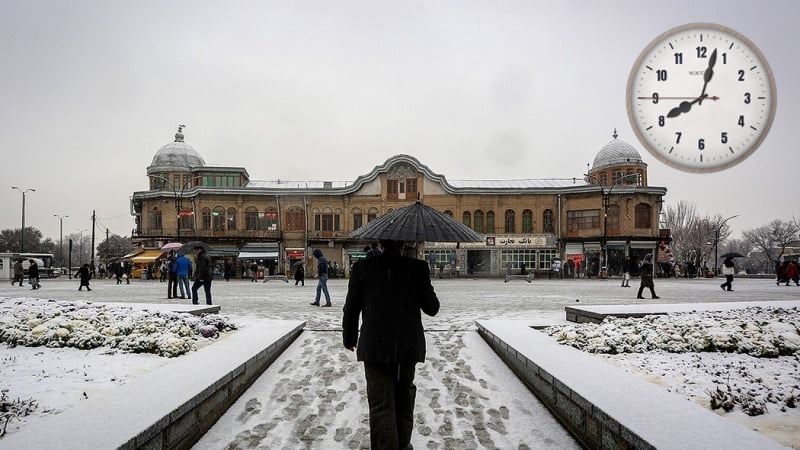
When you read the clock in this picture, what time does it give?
8:02:45
